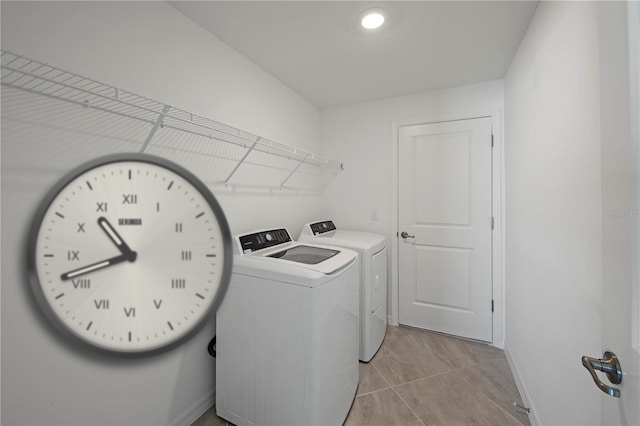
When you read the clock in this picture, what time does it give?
10:42
